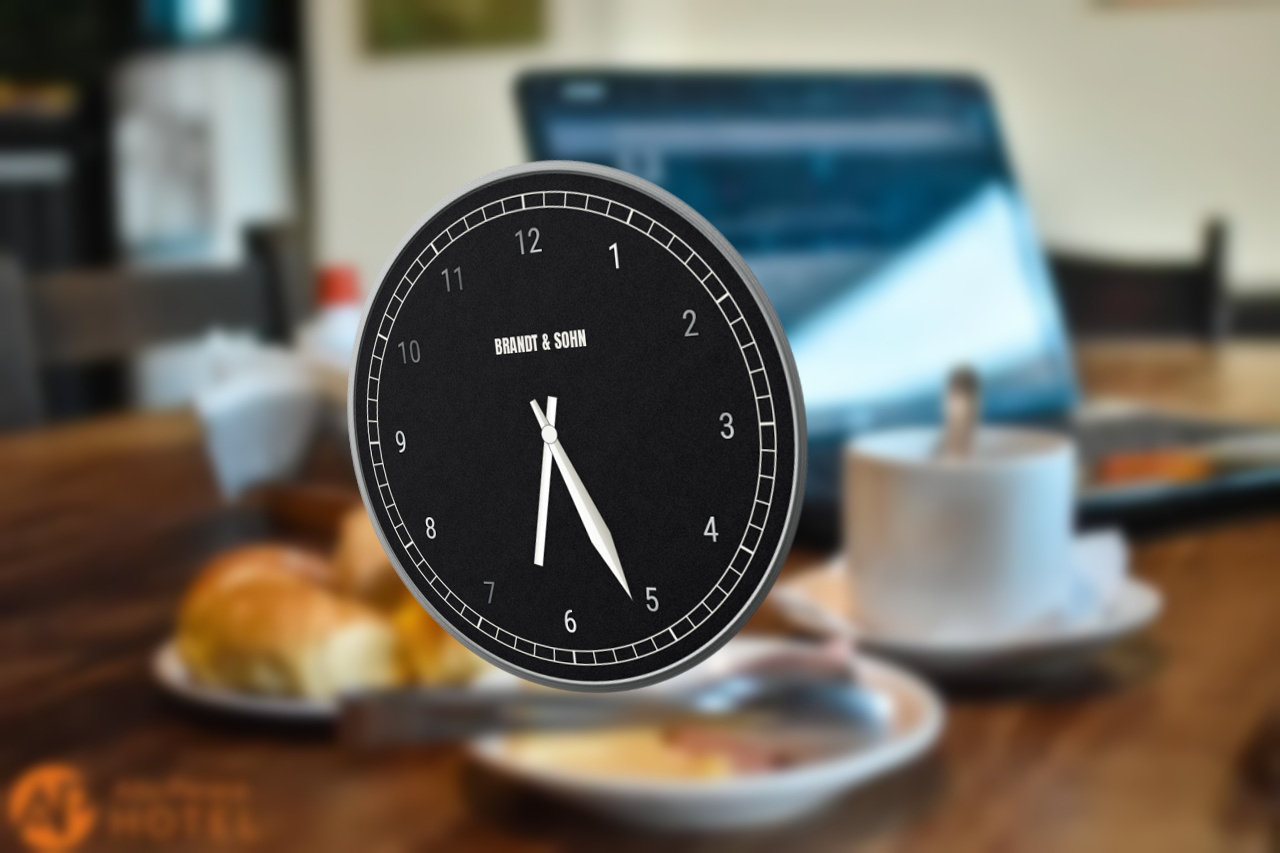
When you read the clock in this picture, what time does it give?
6:26
